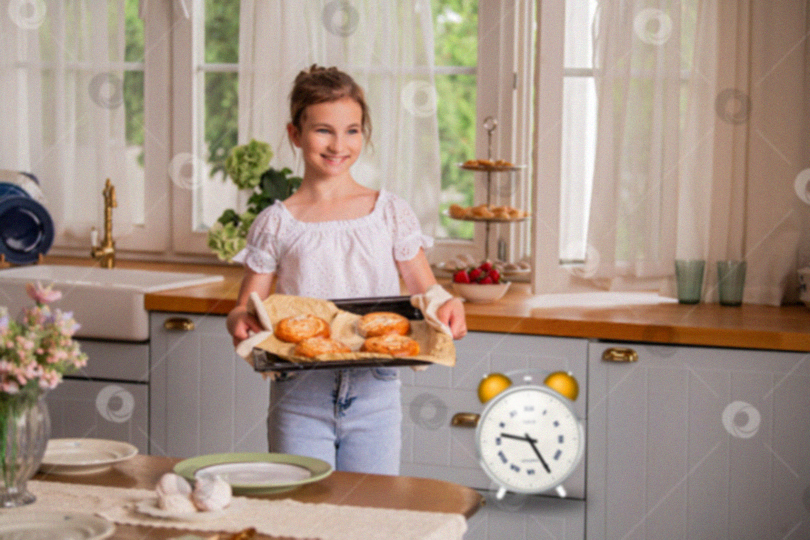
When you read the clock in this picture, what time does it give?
9:25
